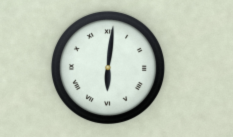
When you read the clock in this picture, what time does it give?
6:01
